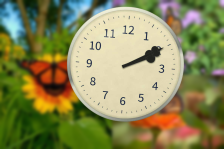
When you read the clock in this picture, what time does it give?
2:10
